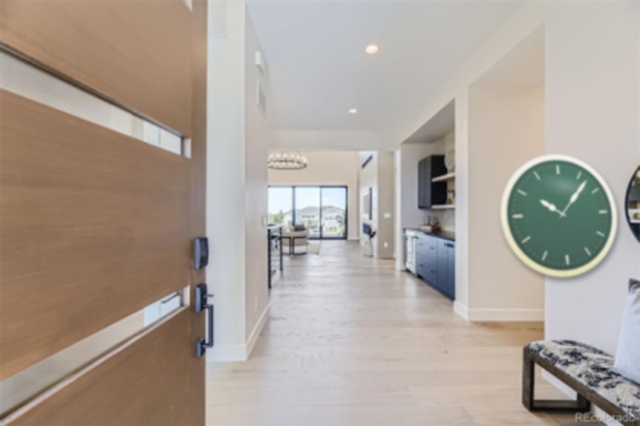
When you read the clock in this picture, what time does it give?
10:07
